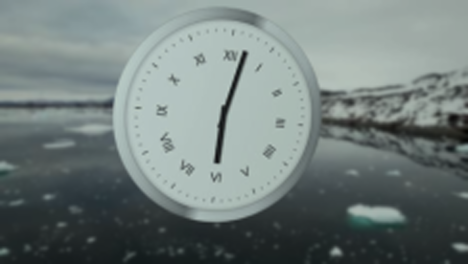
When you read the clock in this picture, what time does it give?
6:02
